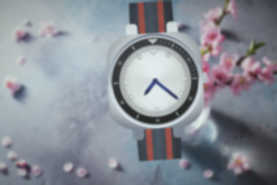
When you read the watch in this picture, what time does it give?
7:22
